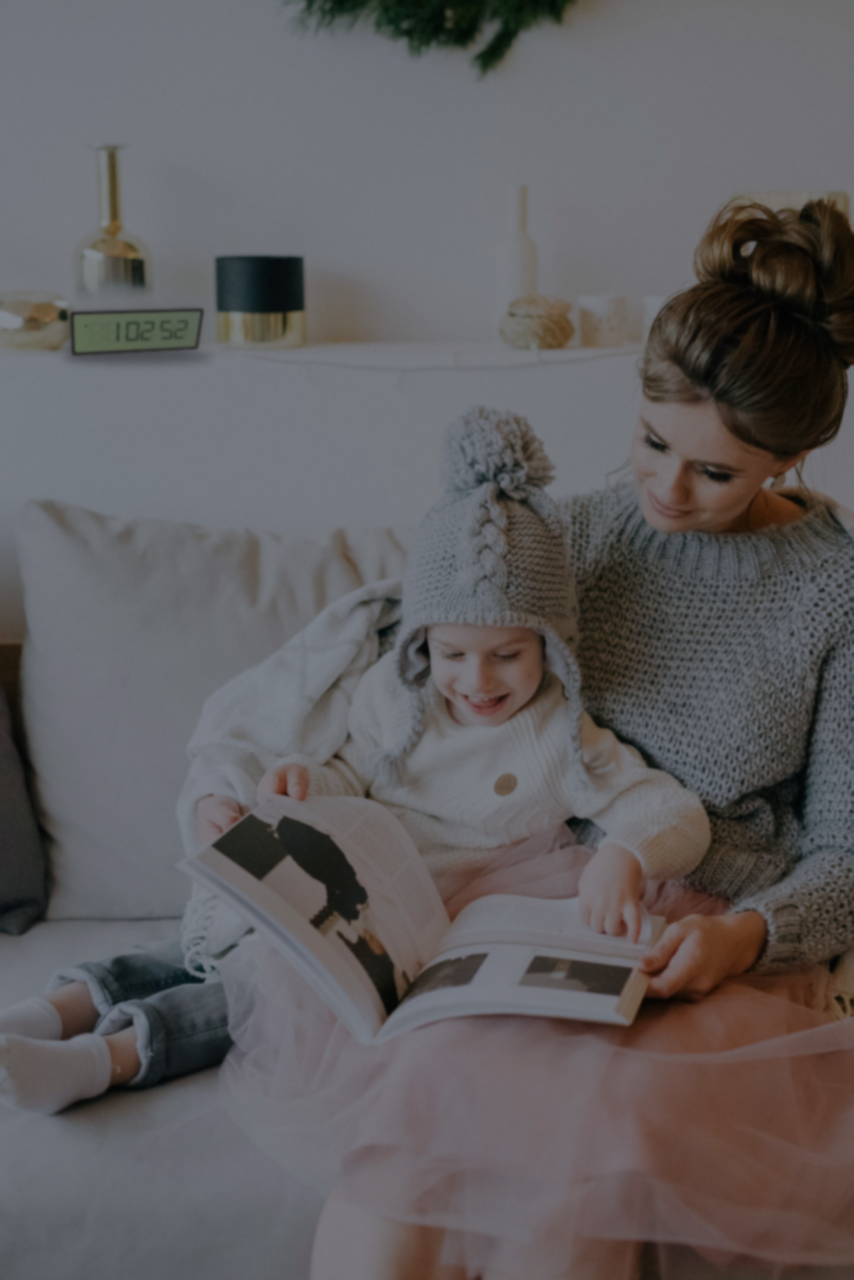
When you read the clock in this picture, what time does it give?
1:02:52
